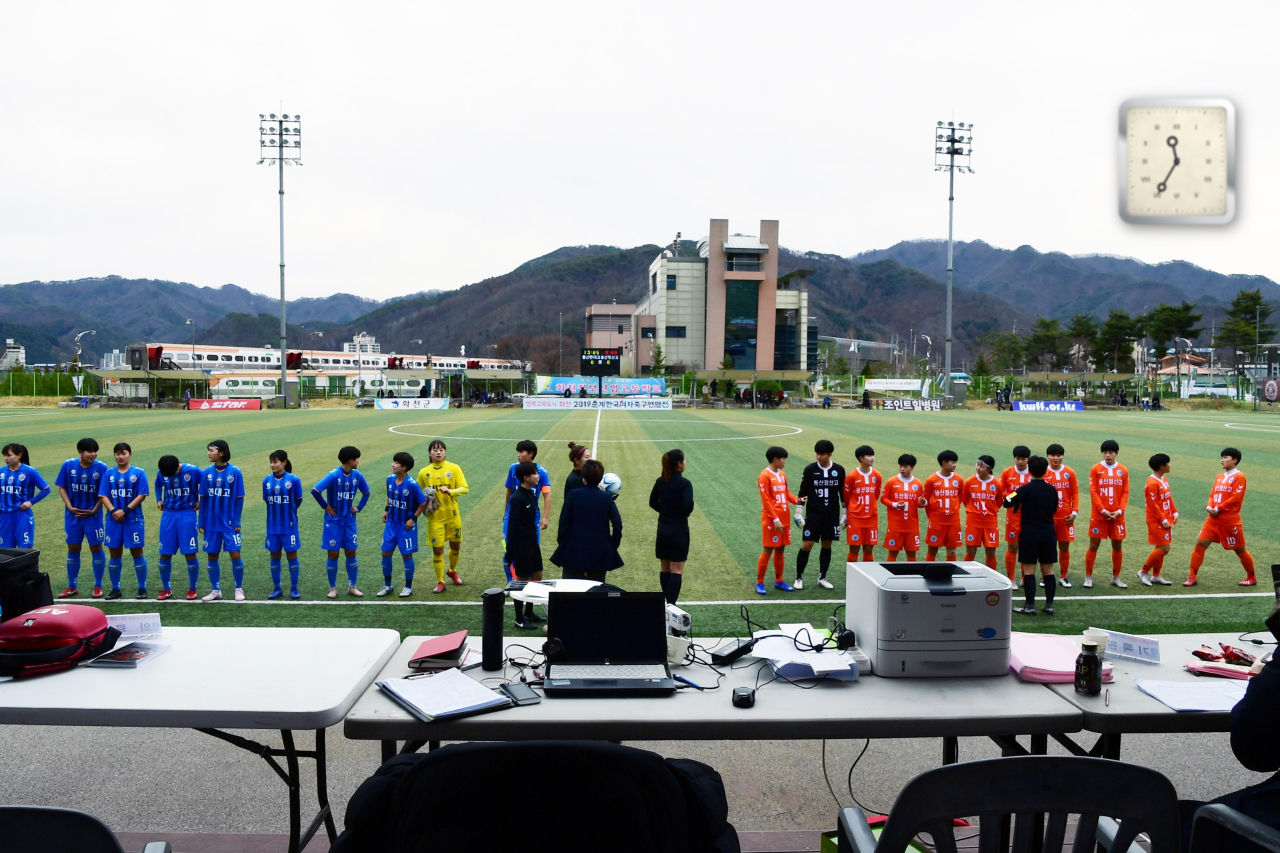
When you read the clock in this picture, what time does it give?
11:35
